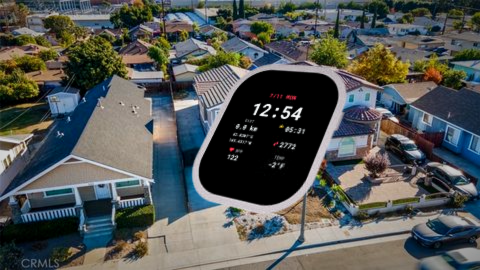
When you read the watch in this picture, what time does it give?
12:54
